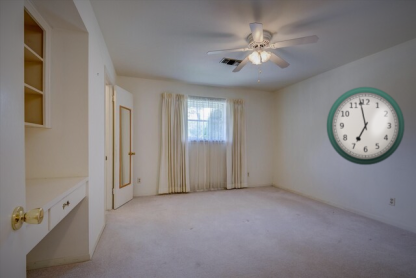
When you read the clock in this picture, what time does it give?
6:58
